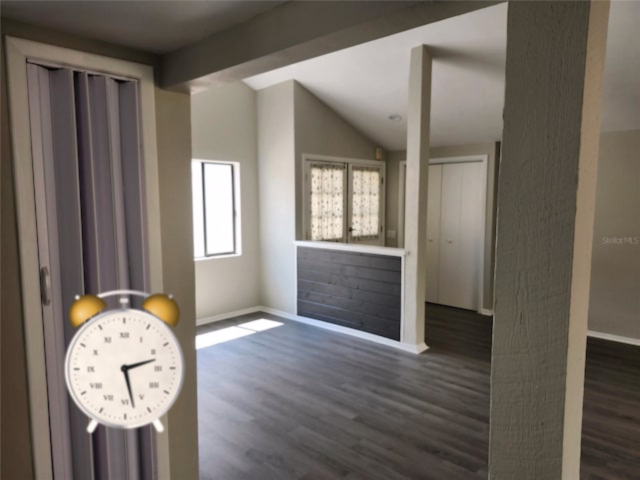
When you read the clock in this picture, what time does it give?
2:28
